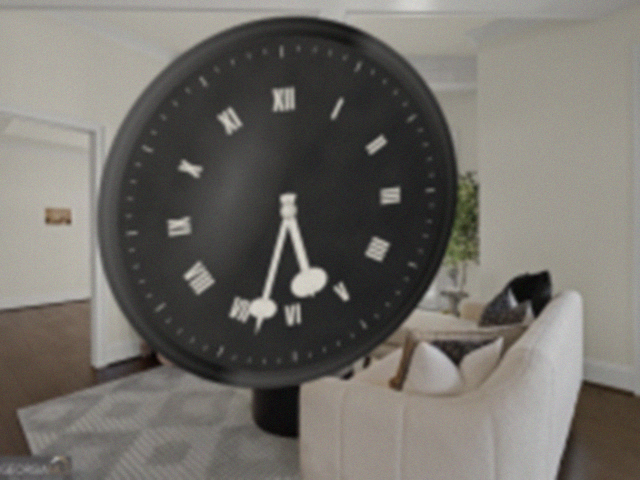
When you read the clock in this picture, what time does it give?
5:33
